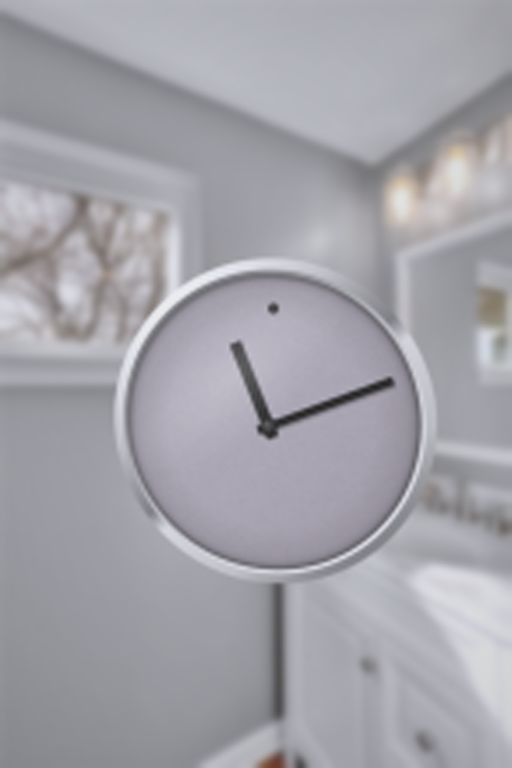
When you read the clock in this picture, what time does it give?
11:11
